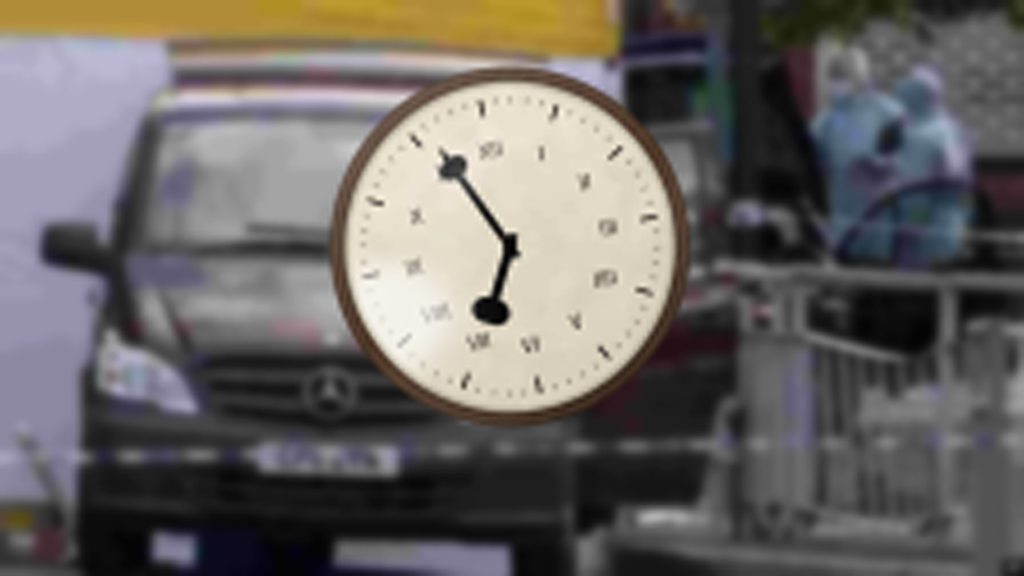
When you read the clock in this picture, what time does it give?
6:56
